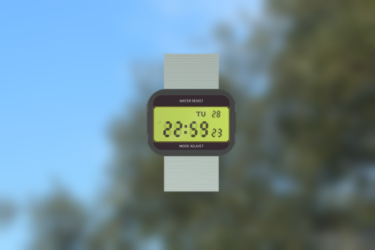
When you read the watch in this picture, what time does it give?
22:59:23
